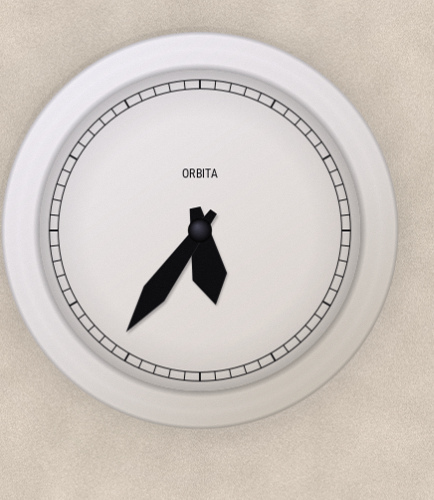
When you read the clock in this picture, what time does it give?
5:36
